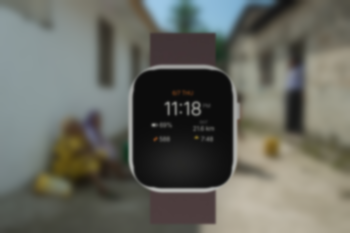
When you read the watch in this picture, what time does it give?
11:18
